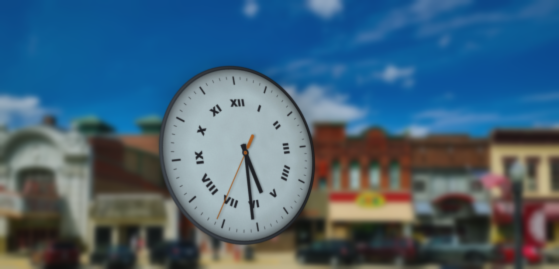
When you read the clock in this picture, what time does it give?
5:30:36
